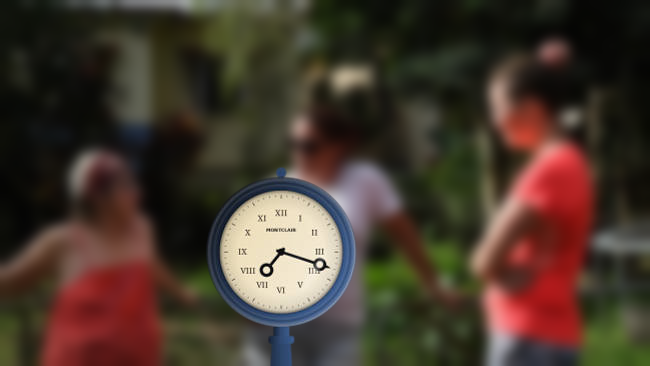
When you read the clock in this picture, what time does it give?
7:18
